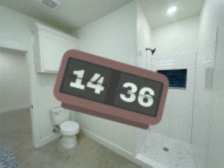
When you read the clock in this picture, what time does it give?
14:36
